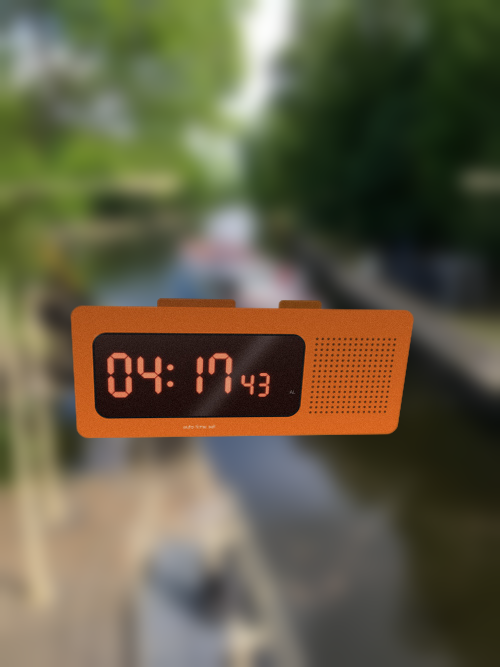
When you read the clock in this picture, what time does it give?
4:17:43
